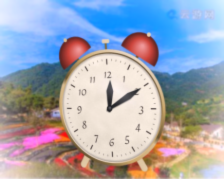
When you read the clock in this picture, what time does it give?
12:10
